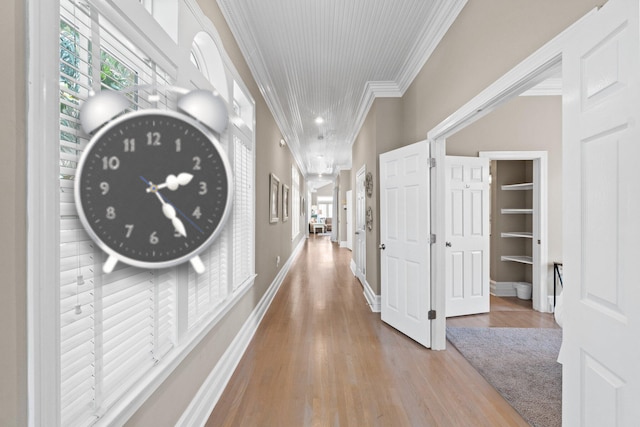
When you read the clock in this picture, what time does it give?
2:24:22
